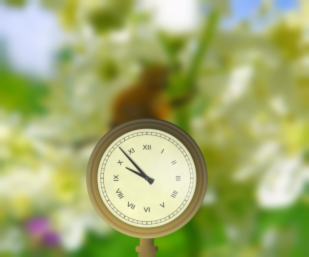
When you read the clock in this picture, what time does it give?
9:53
